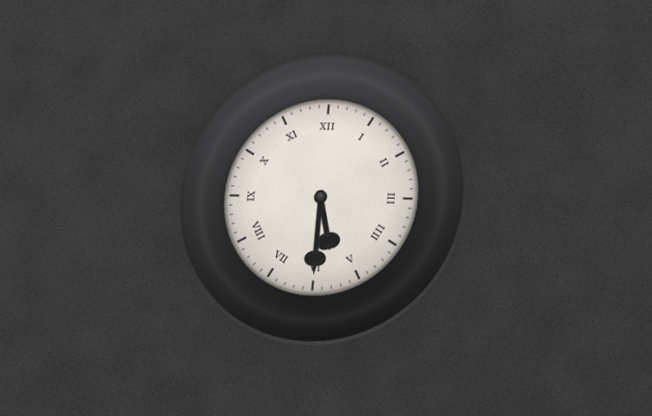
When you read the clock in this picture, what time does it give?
5:30
